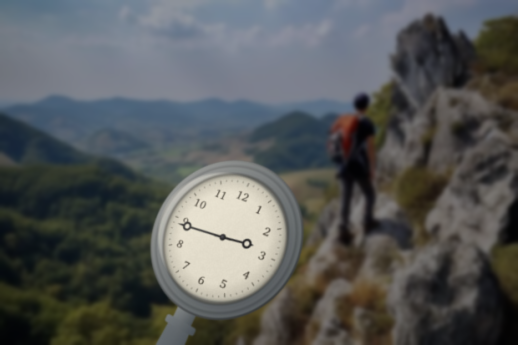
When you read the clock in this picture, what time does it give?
2:44
